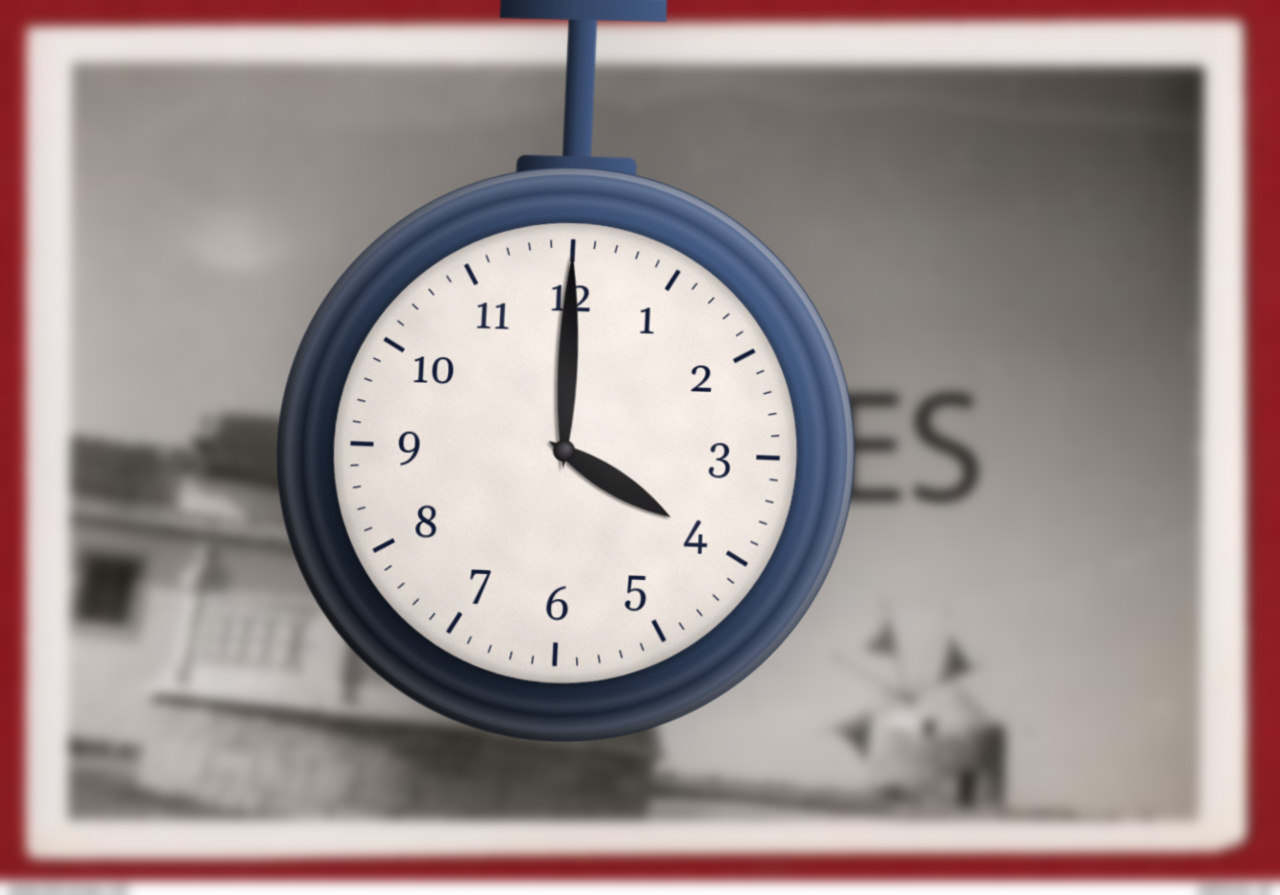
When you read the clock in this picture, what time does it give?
4:00
